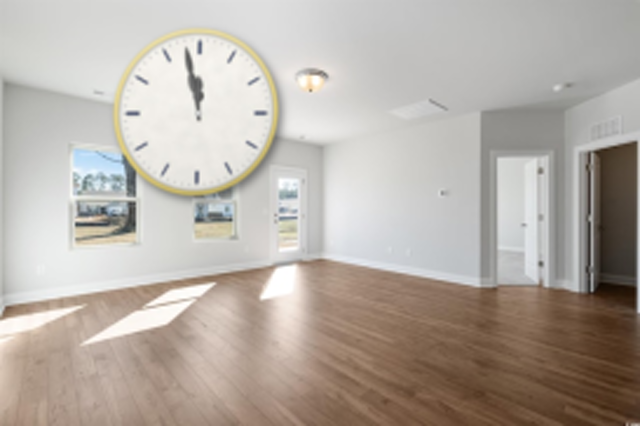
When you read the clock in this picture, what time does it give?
11:58
